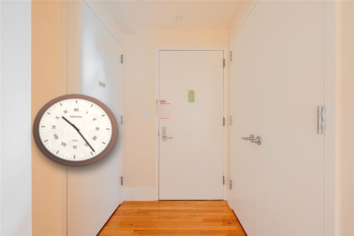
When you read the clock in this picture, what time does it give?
10:24
